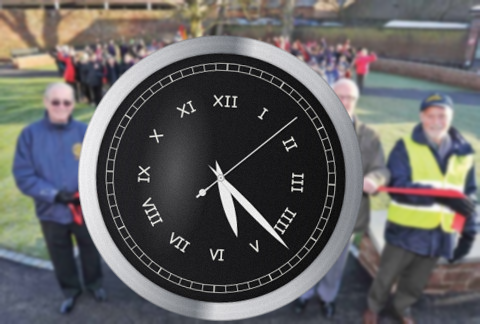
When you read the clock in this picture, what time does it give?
5:22:08
